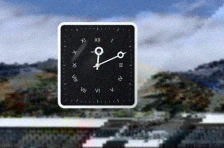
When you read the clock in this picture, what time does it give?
12:11
